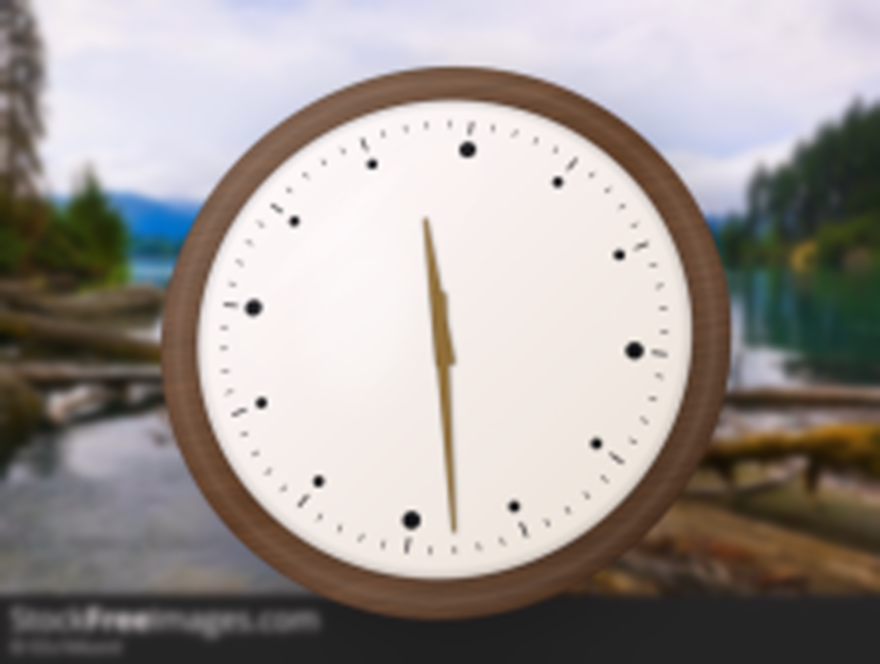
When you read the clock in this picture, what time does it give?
11:28
